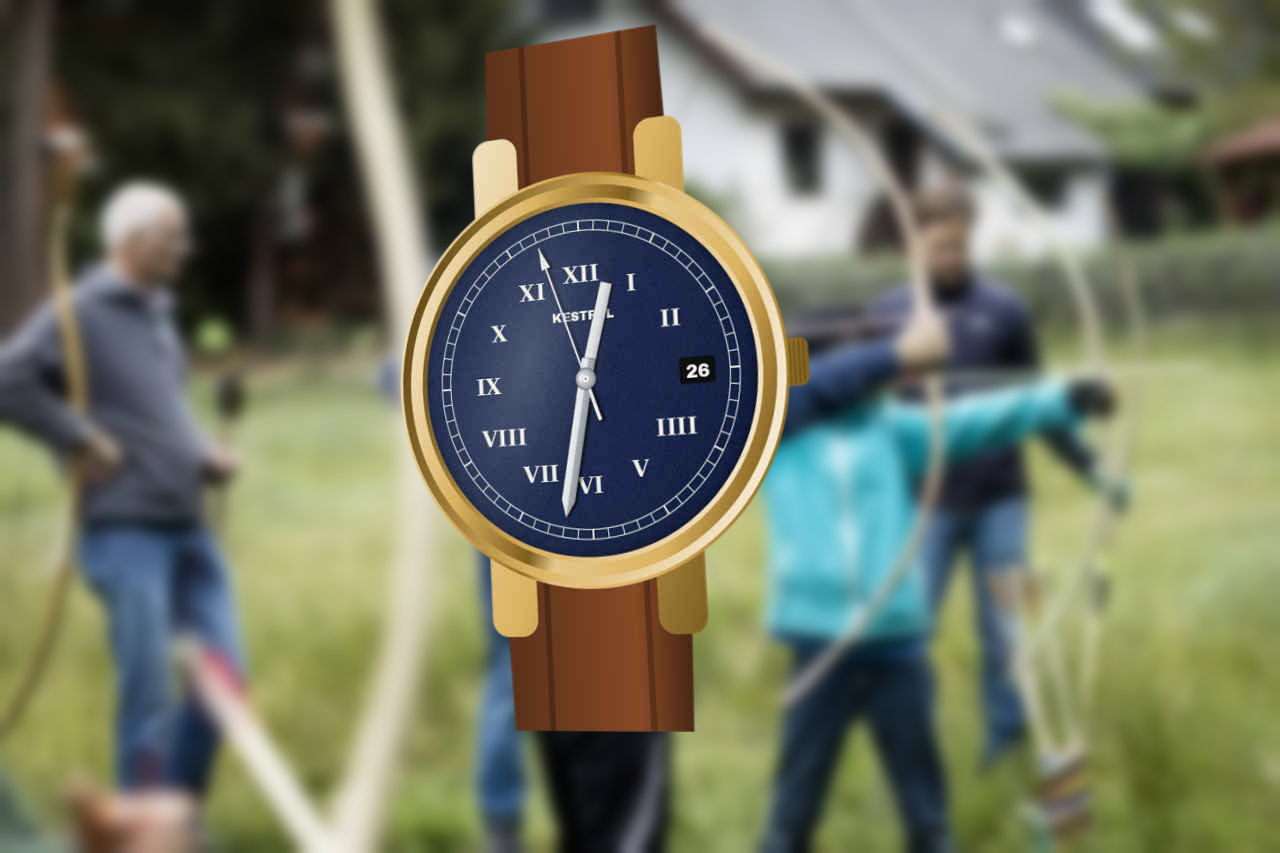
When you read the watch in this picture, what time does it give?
12:31:57
